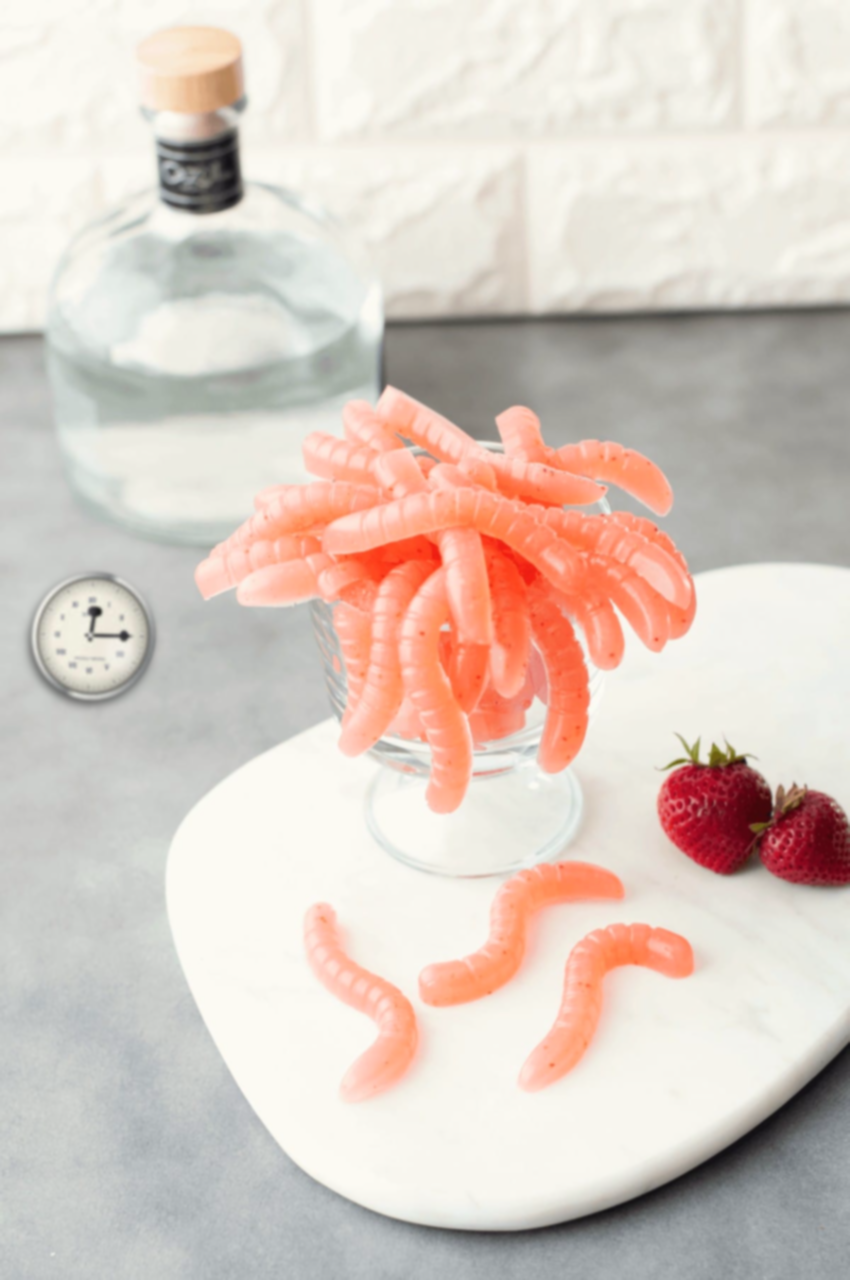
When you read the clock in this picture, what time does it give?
12:15
